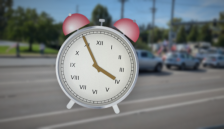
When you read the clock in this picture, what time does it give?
3:55
